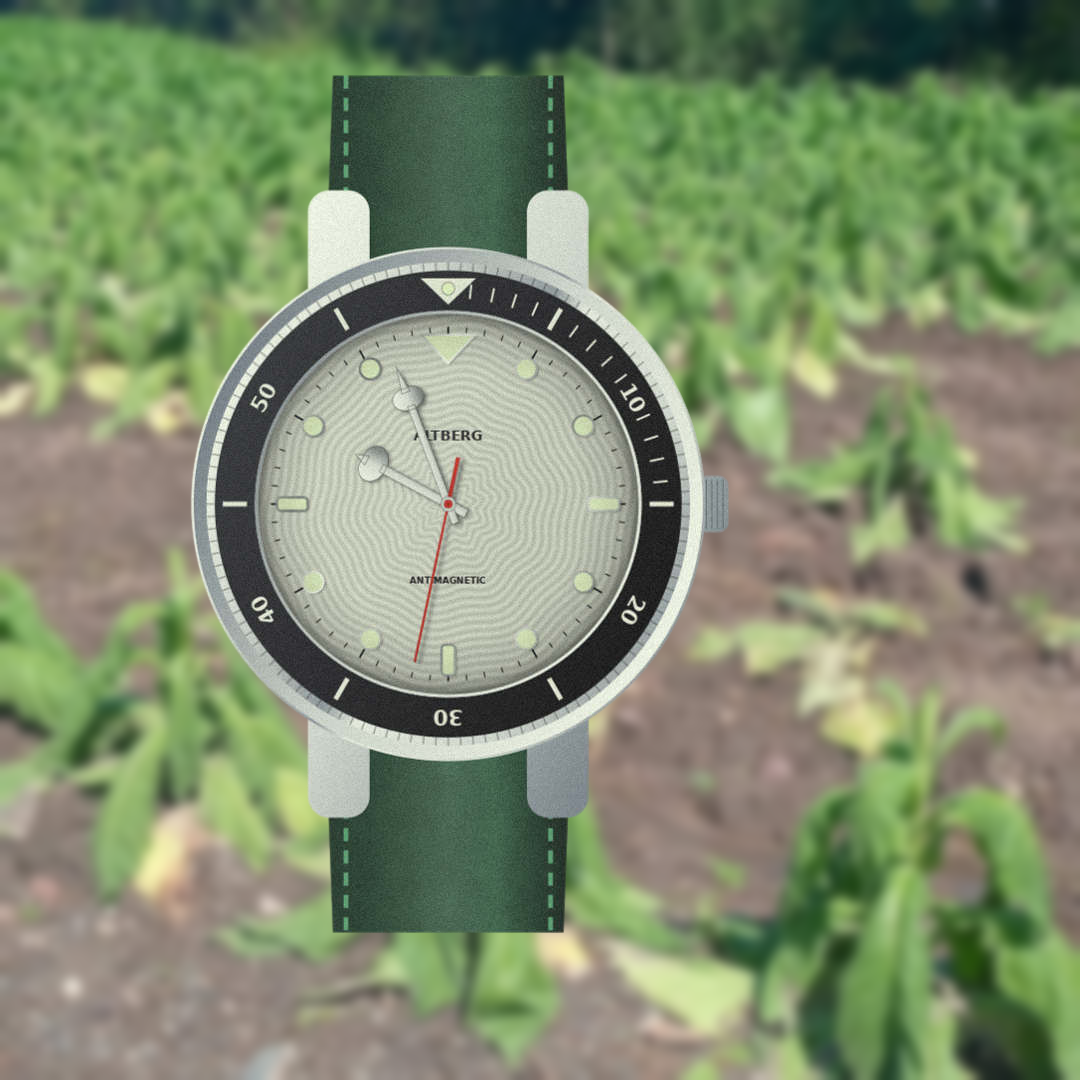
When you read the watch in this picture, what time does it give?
9:56:32
